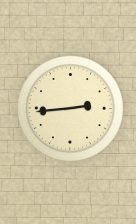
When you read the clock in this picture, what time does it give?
2:44
